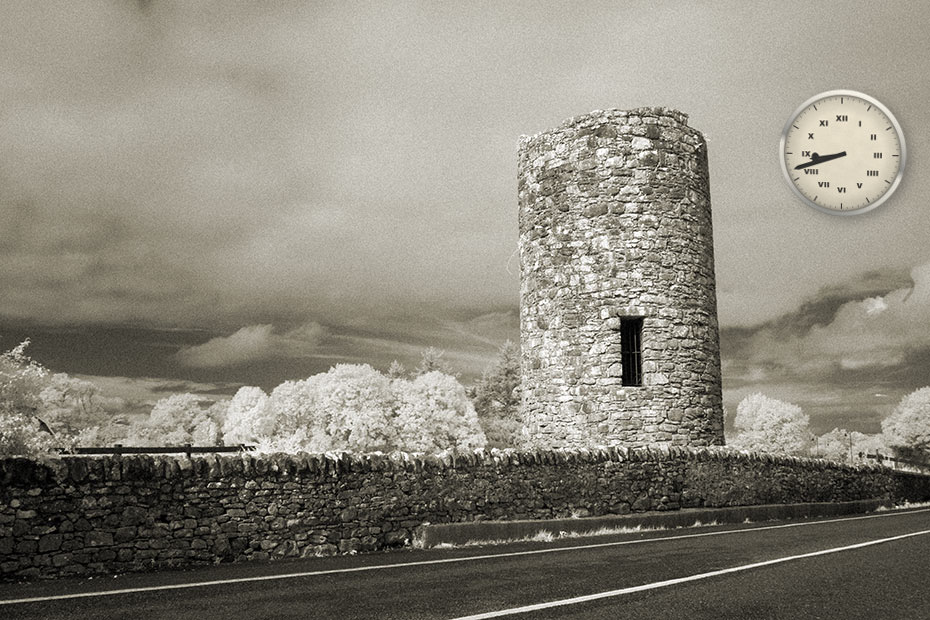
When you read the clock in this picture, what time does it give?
8:42
